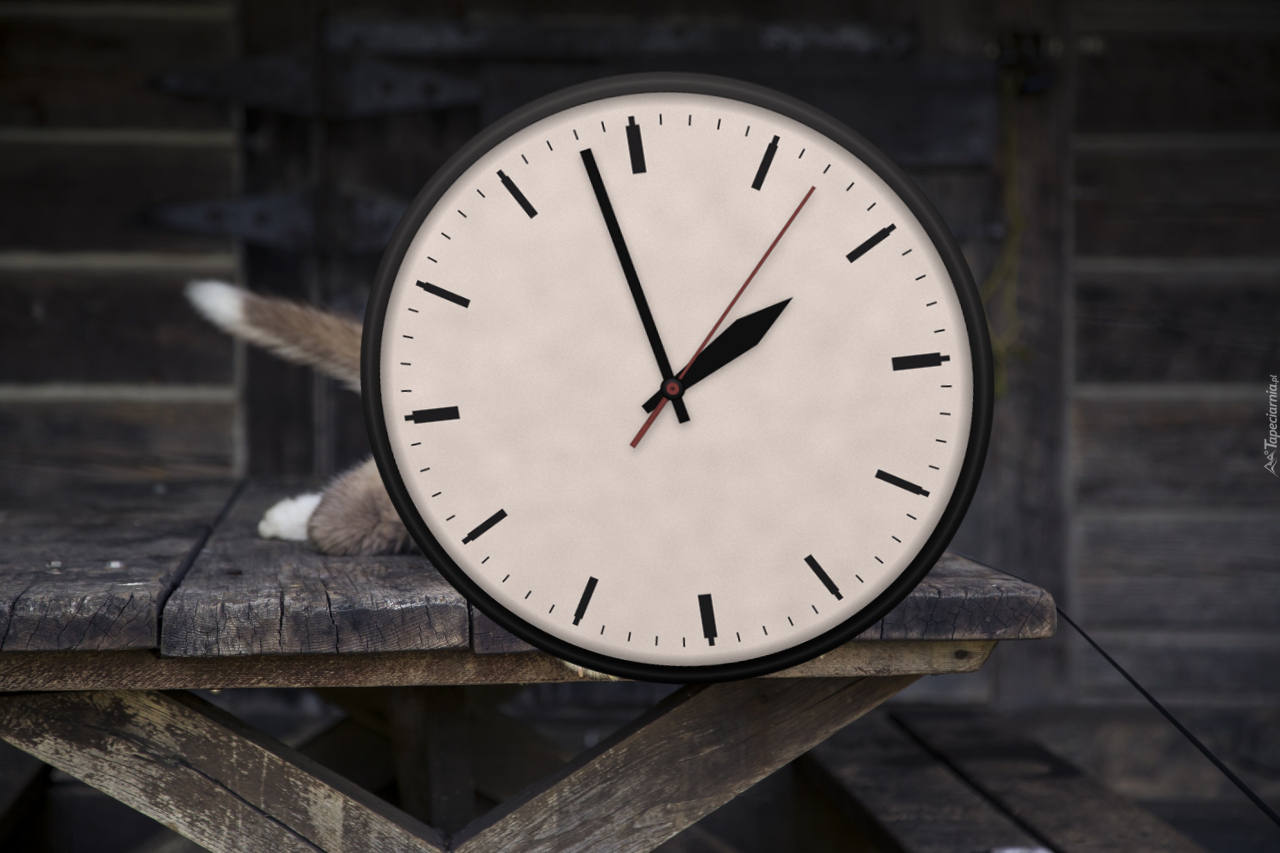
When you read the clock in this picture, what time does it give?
1:58:07
